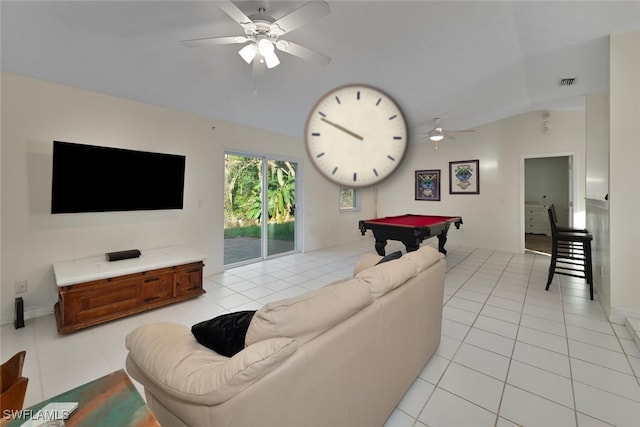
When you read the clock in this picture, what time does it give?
9:49
